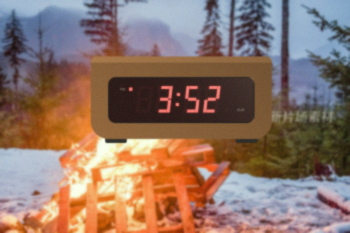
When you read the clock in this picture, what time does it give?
3:52
